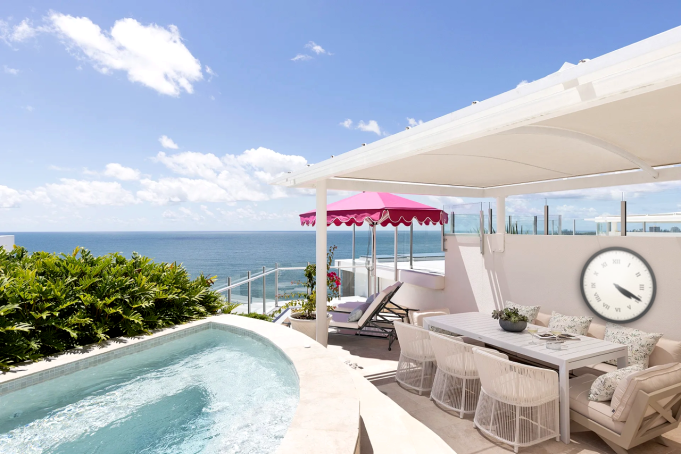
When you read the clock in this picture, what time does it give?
4:20
